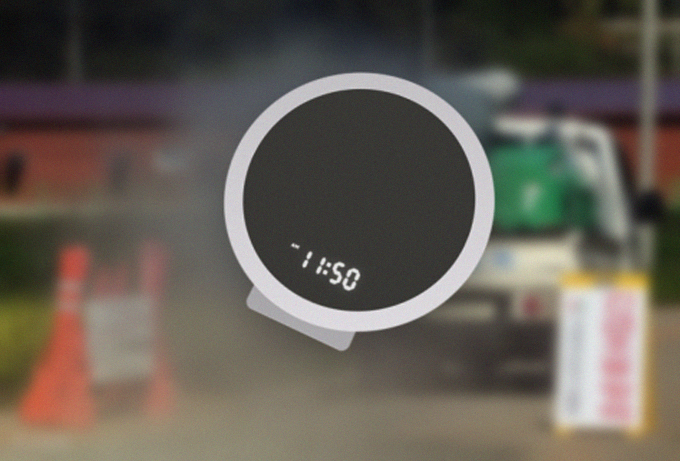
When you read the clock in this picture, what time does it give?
11:50
